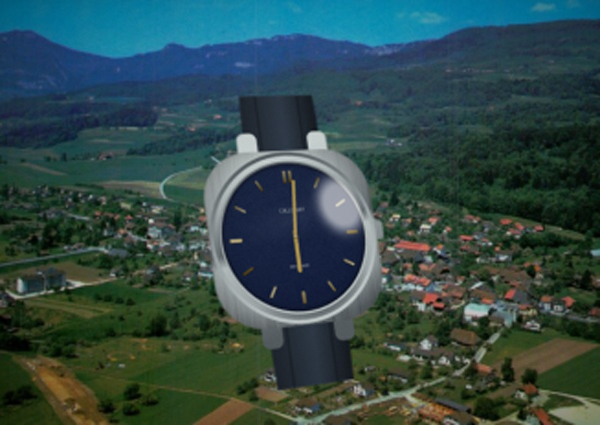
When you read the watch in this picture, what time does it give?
6:01
